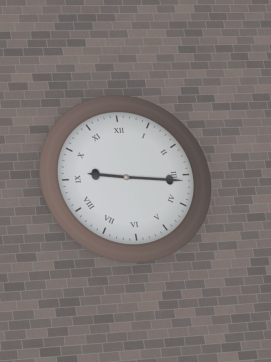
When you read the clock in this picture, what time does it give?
9:16
